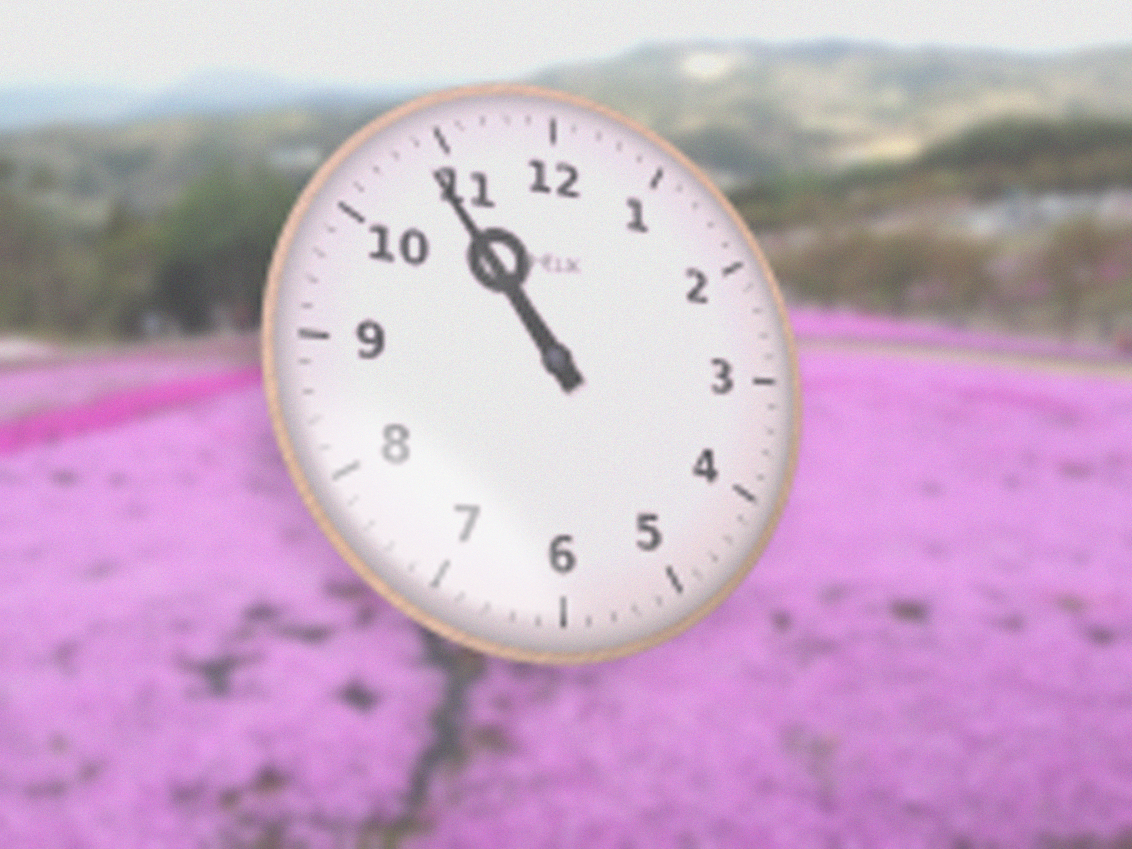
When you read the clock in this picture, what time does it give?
10:54
